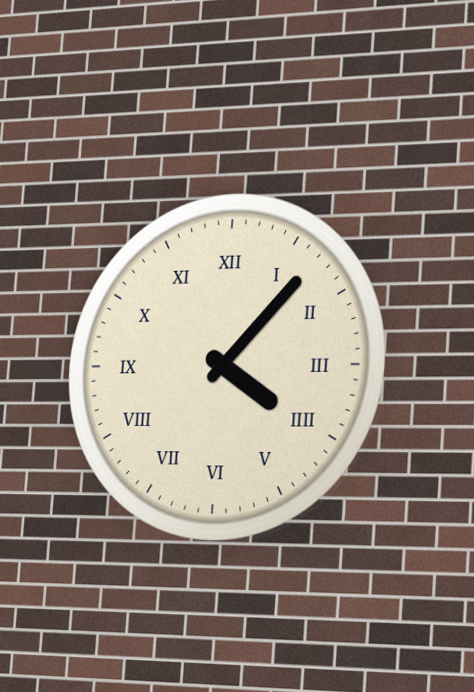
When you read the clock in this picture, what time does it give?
4:07
